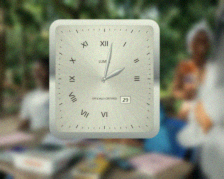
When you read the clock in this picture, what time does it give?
2:02
